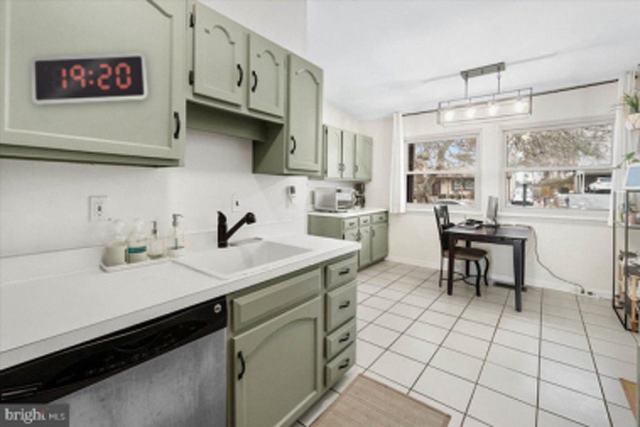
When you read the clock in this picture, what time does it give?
19:20
